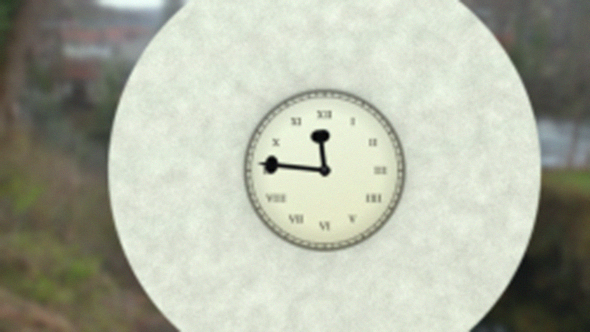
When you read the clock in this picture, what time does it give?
11:46
